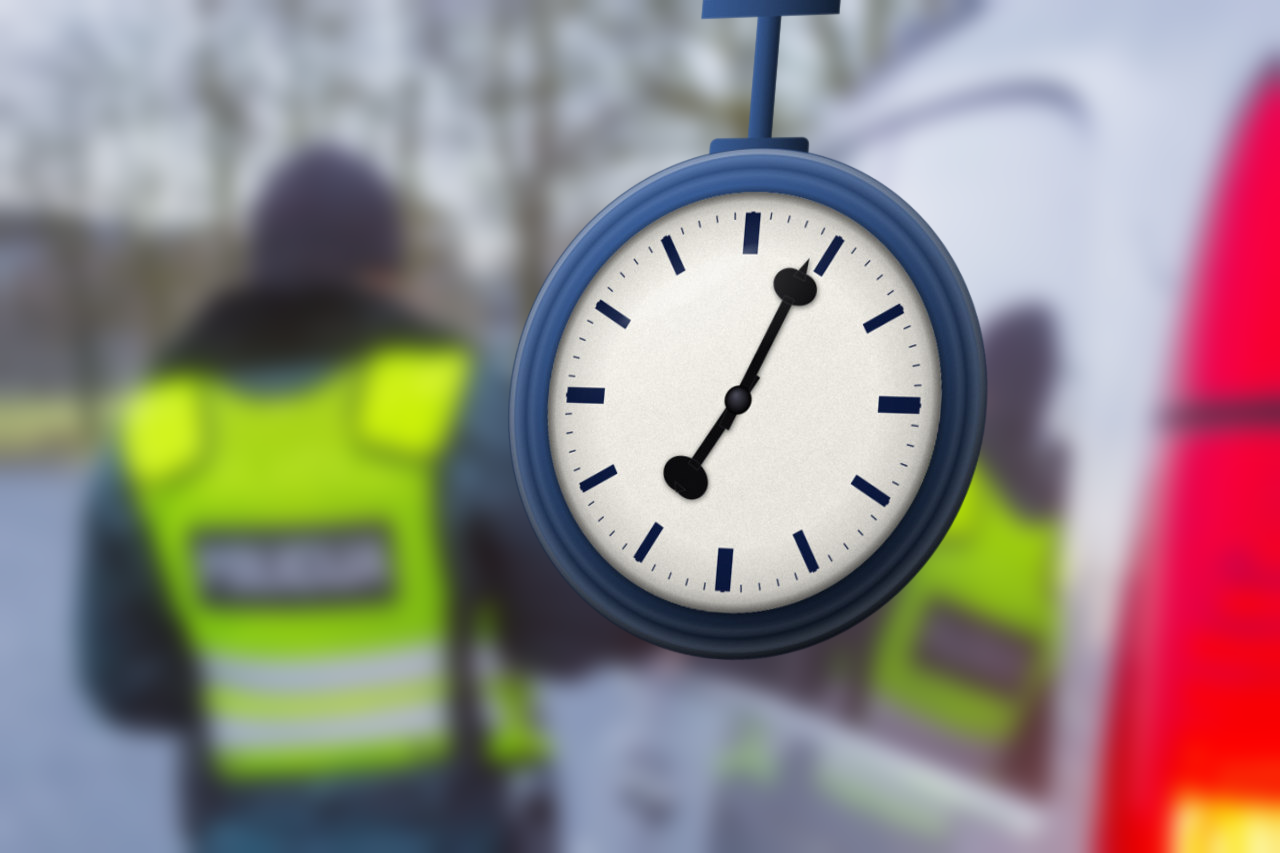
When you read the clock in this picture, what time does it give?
7:04
